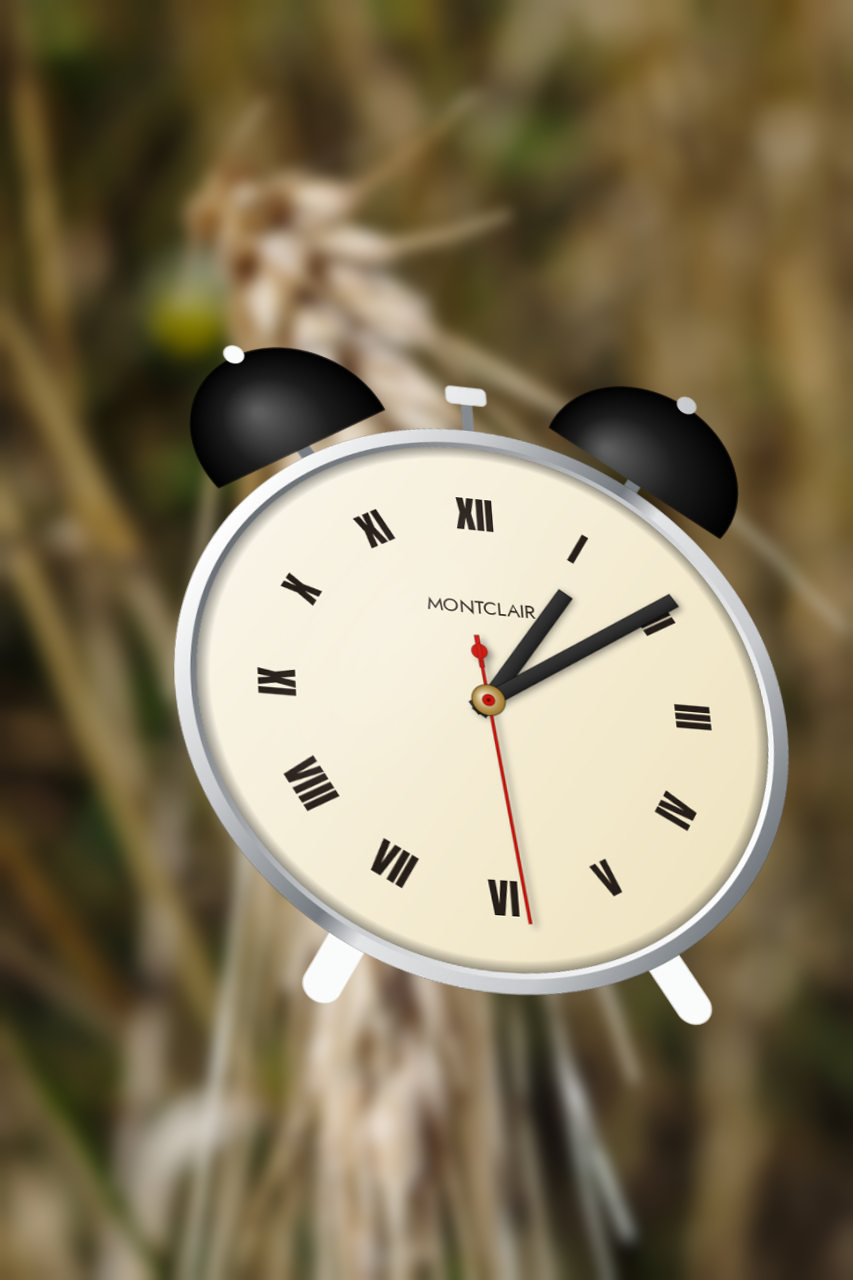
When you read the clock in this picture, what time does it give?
1:09:29
